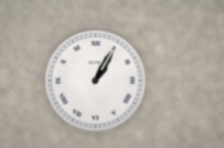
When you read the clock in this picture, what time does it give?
1:05
